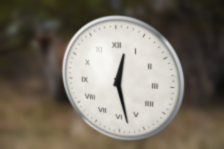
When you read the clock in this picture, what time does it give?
12:28
